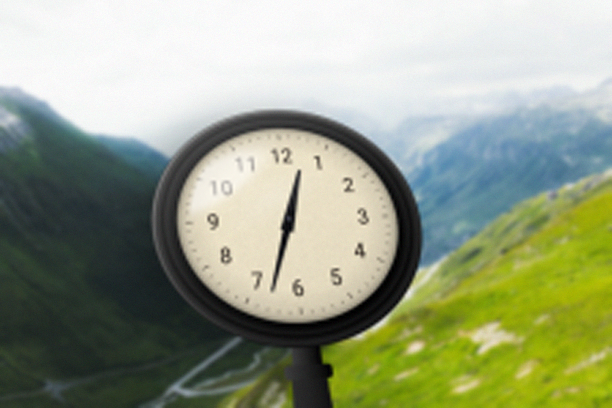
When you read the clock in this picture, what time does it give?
12:33
